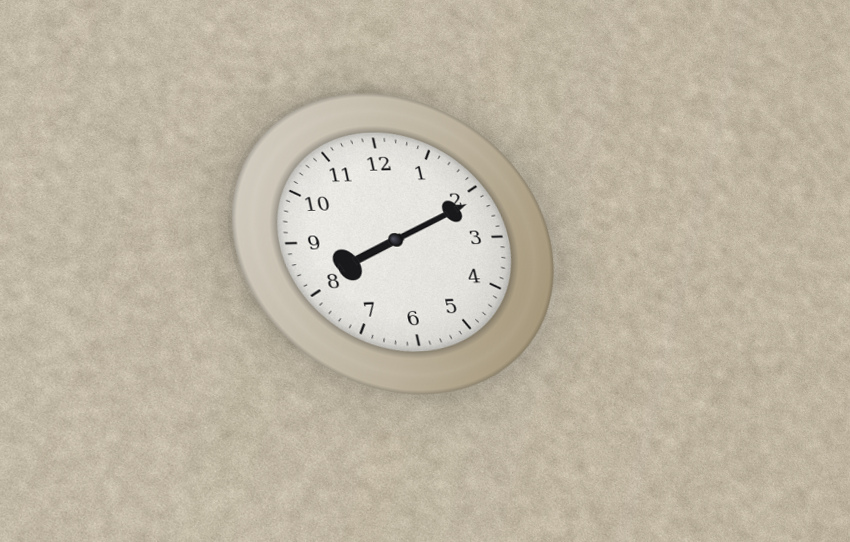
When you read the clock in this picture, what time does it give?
8:11
